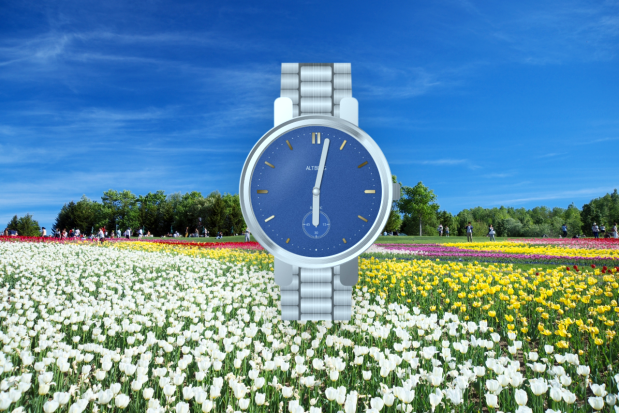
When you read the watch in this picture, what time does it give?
6:02
